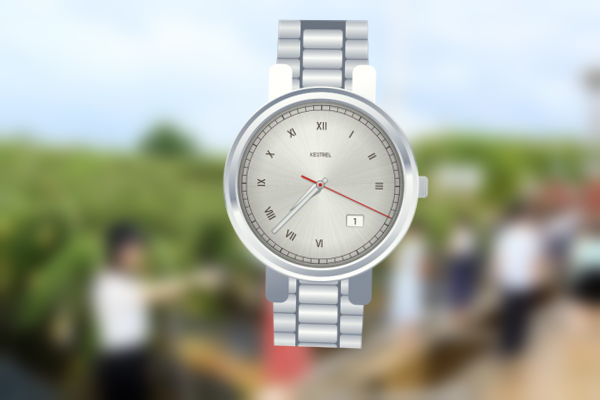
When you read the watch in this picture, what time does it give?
7:37:19
